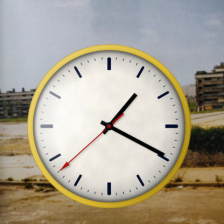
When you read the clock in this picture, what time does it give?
1:19:38
